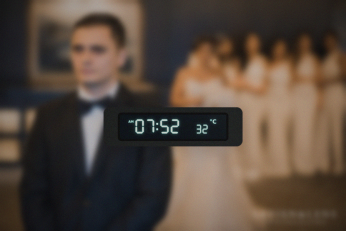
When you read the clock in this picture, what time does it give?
7:52
